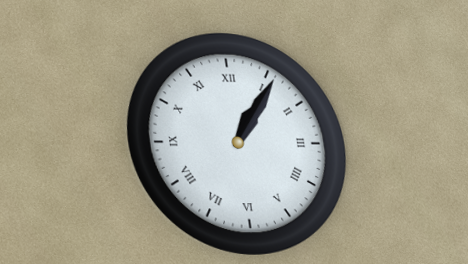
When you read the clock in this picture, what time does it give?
1:06
